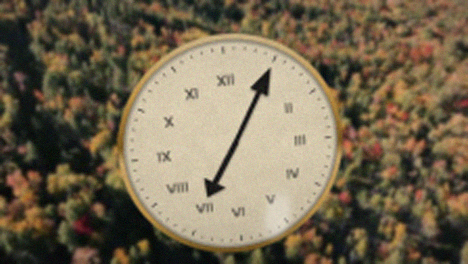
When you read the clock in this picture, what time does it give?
7:05
